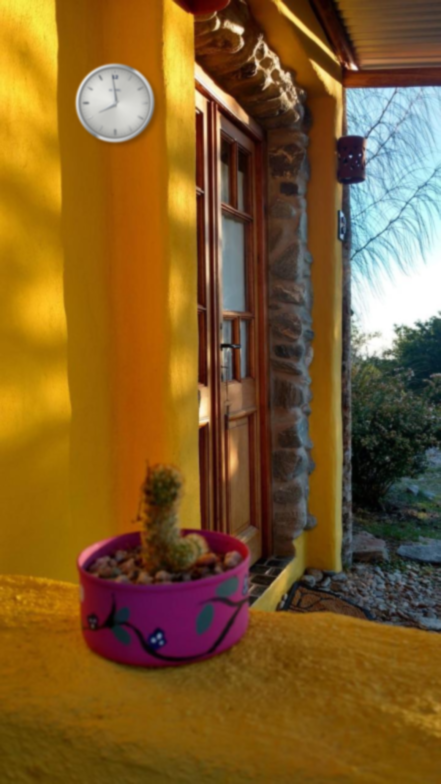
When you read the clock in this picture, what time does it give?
7:59
